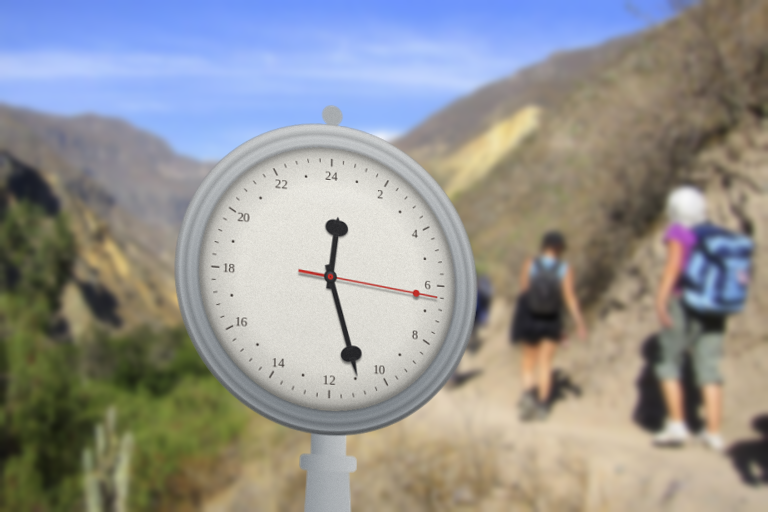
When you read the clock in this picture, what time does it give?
0:27:16
